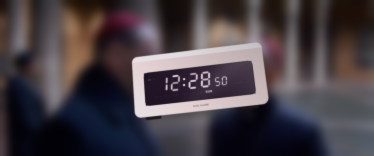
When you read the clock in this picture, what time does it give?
12:28:50
